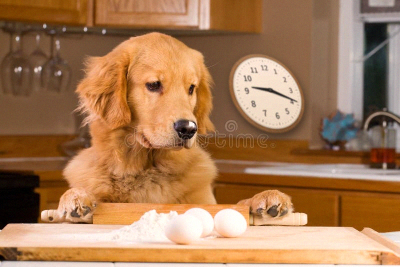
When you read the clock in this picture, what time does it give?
9:19
